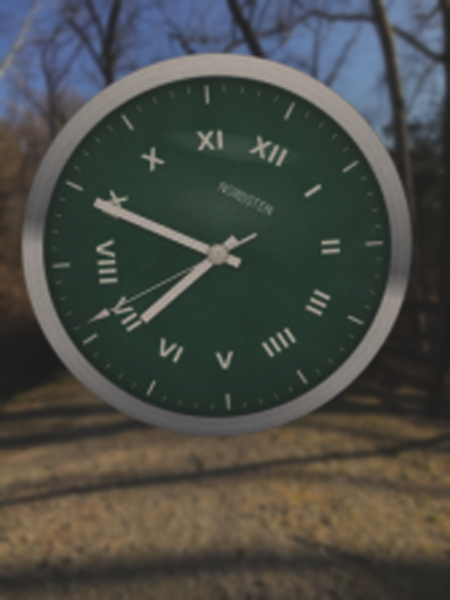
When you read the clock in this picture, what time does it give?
6:44:36
